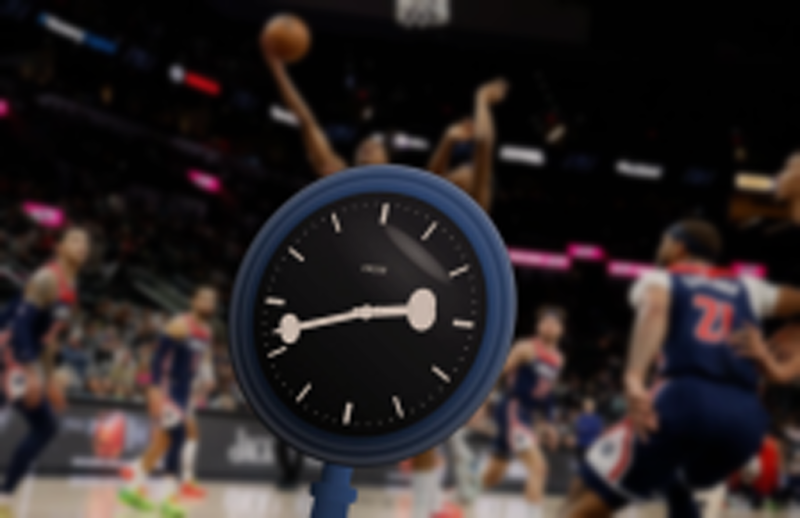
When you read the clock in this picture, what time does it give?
2:42
